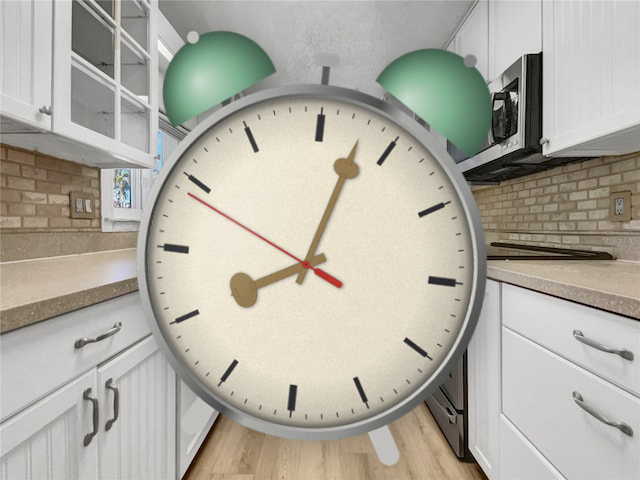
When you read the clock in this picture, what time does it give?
8:02:49
